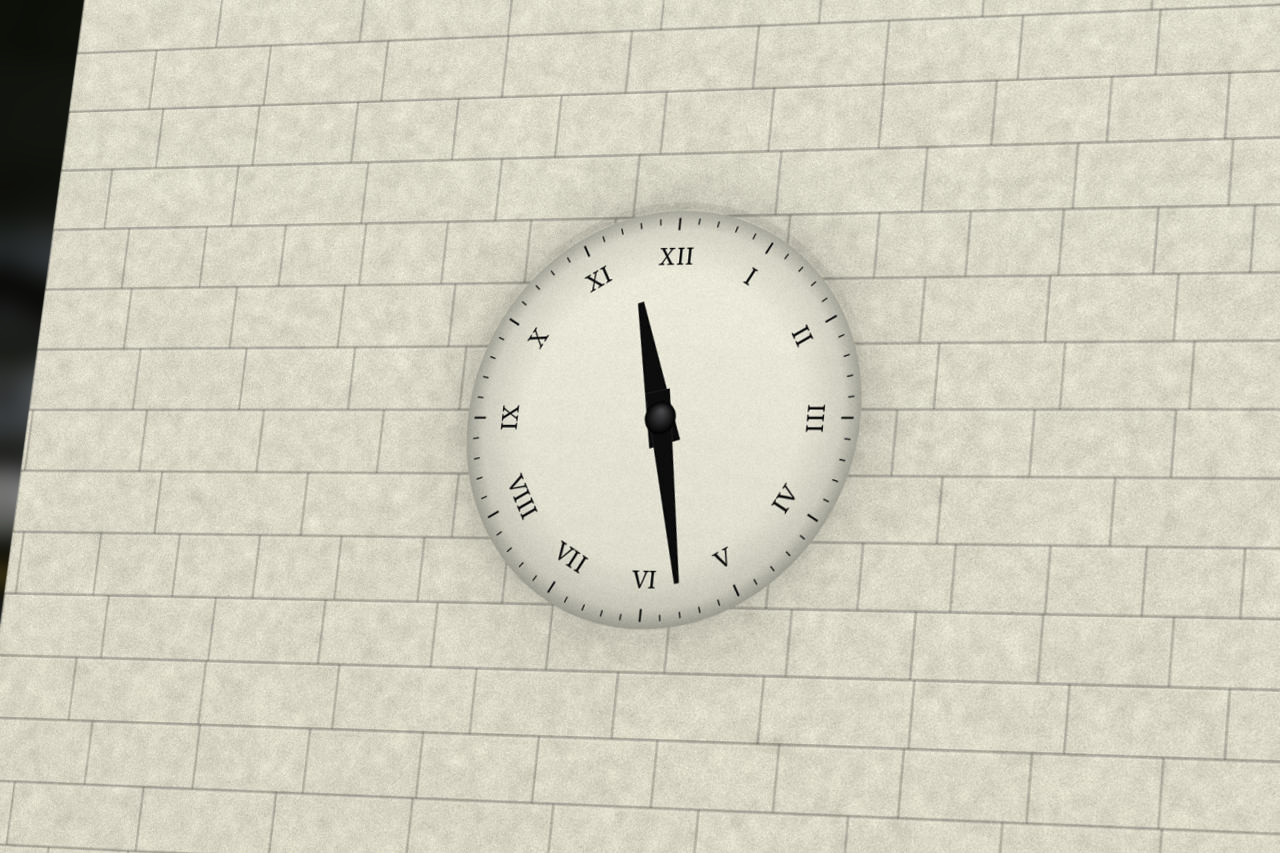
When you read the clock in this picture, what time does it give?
11:28
